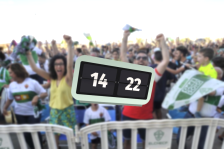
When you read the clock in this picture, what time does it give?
14:22
